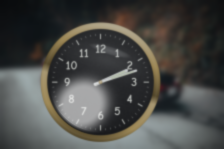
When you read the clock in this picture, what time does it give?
2:12
